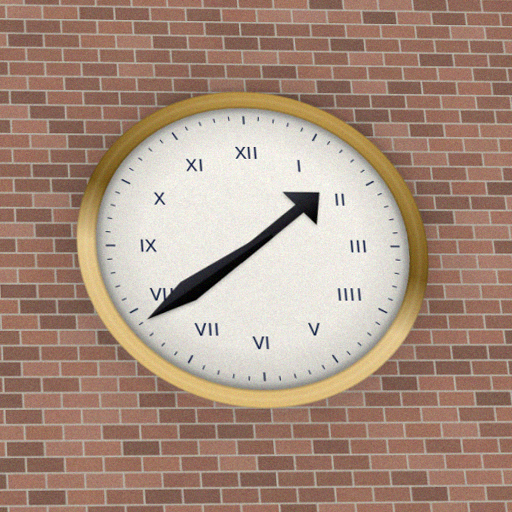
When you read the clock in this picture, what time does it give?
1:39
